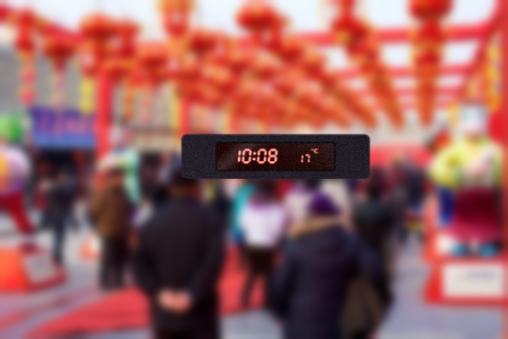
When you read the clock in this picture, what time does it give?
10:08
